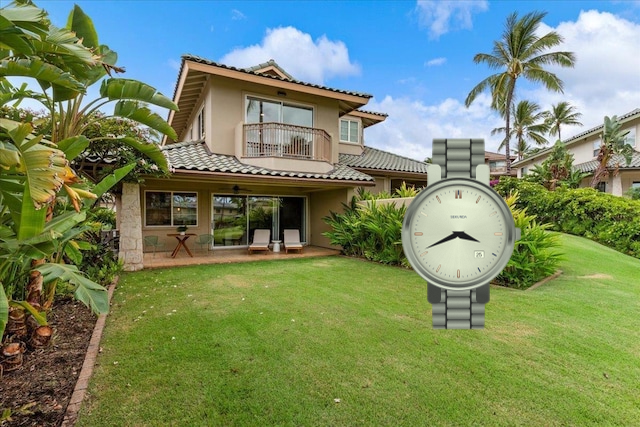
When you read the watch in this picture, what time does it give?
3:41
